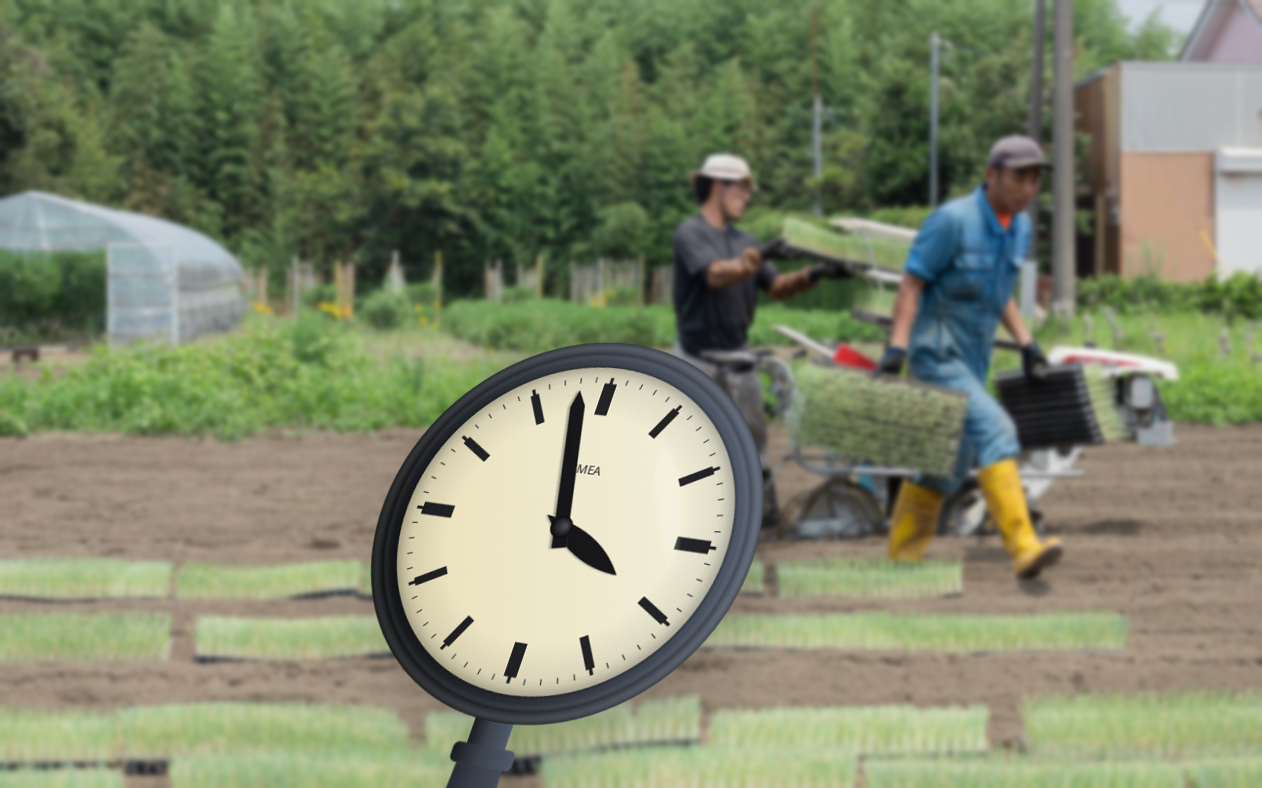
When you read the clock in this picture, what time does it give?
3:58
